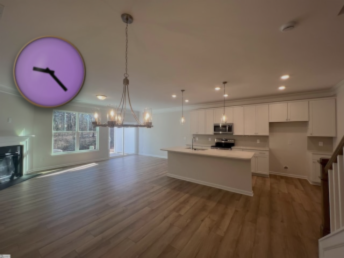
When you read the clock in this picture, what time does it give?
9:23
